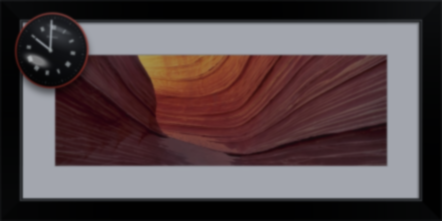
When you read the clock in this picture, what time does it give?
9:59
